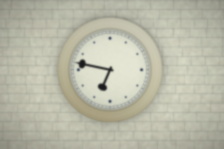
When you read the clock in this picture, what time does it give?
6:47
